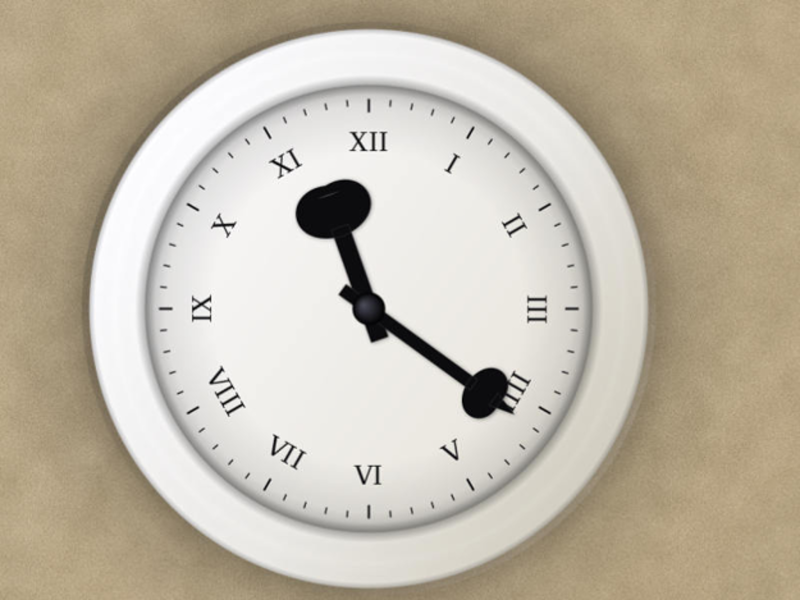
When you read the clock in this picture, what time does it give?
11:21
